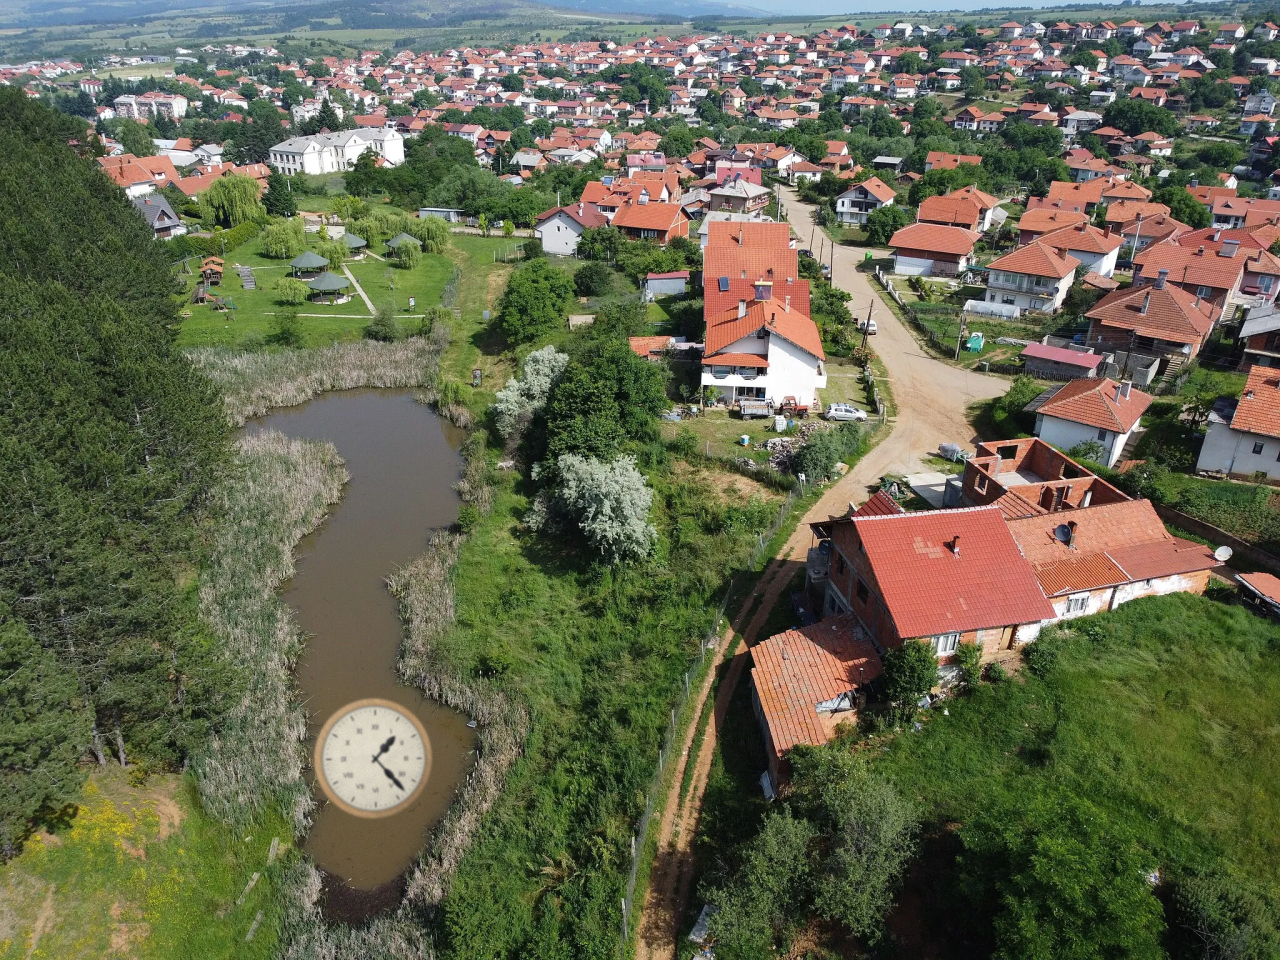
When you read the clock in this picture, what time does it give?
1:23
